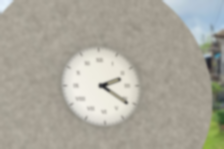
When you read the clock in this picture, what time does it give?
2:21
